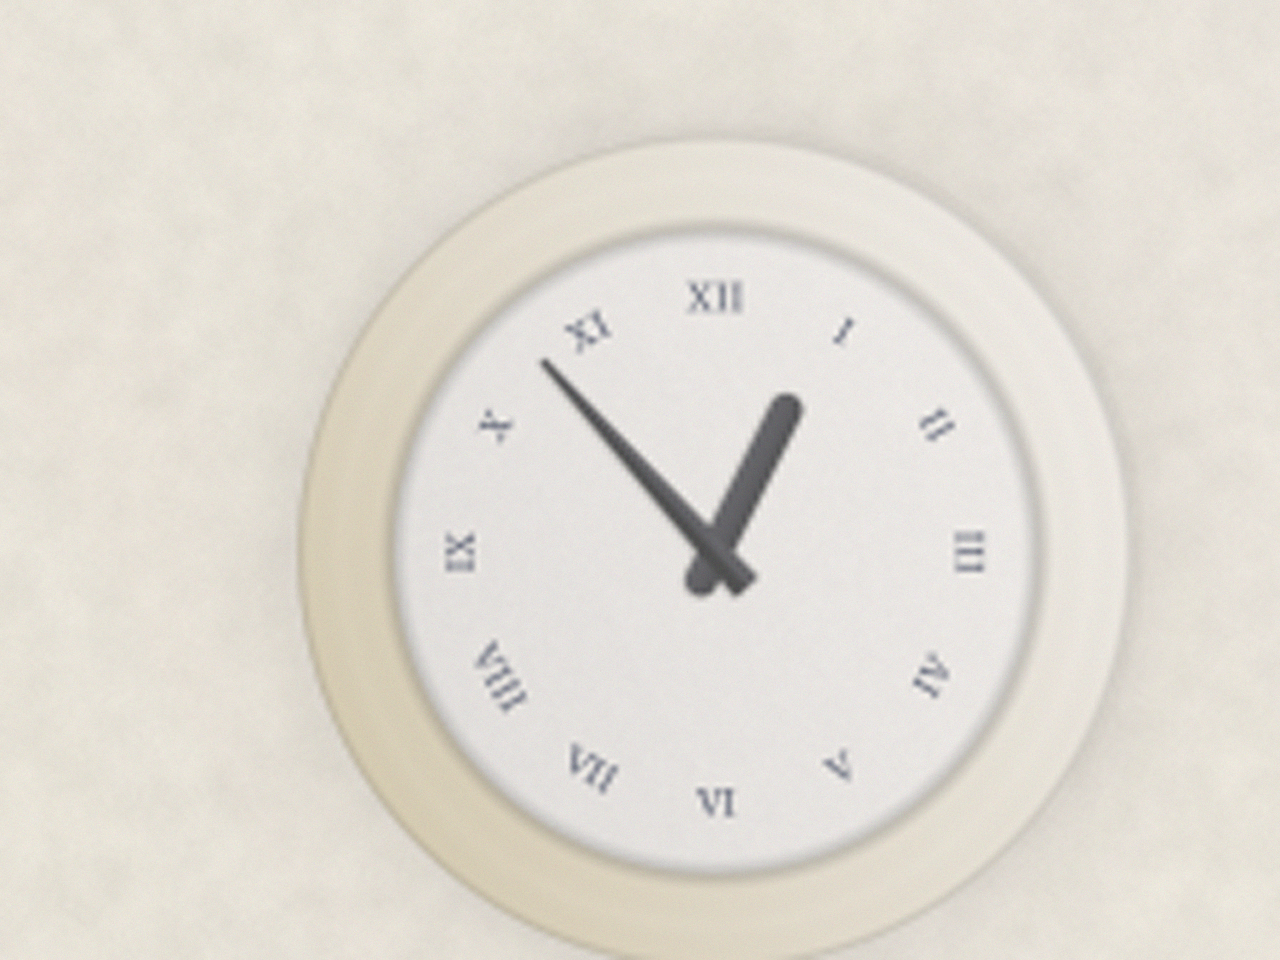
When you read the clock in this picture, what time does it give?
12:53
